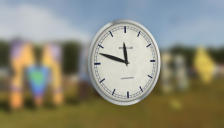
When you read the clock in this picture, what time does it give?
11:48
